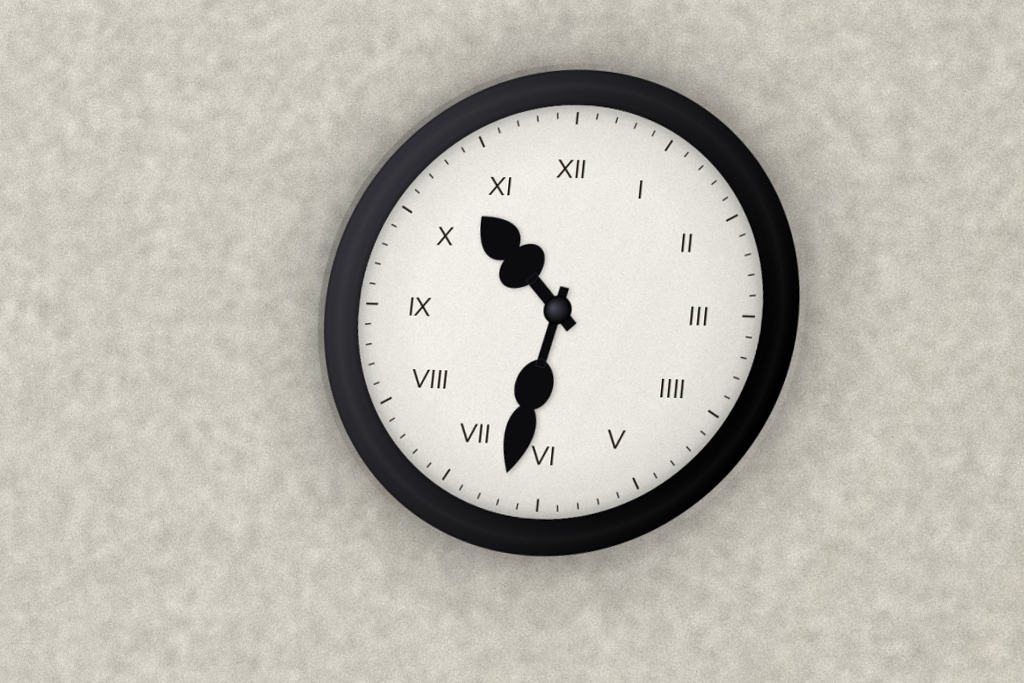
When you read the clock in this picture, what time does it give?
10:32
